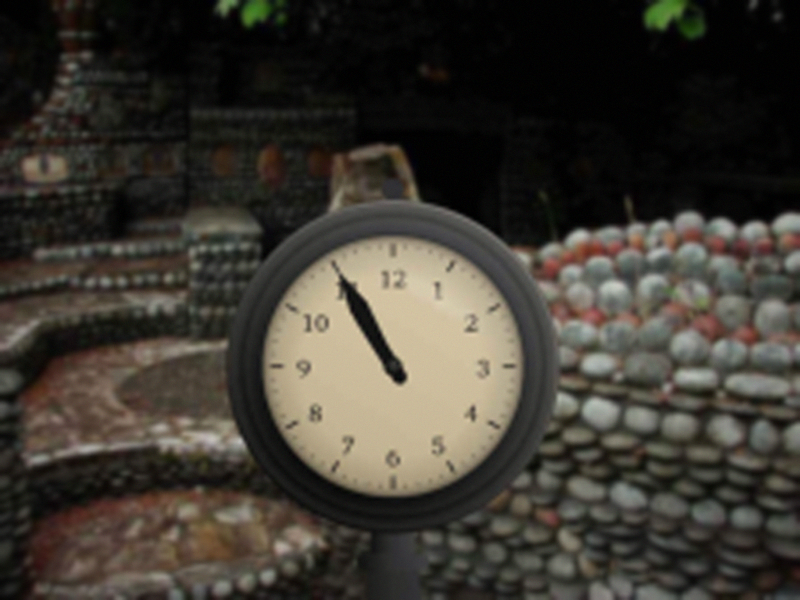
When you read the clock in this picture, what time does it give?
10:55
